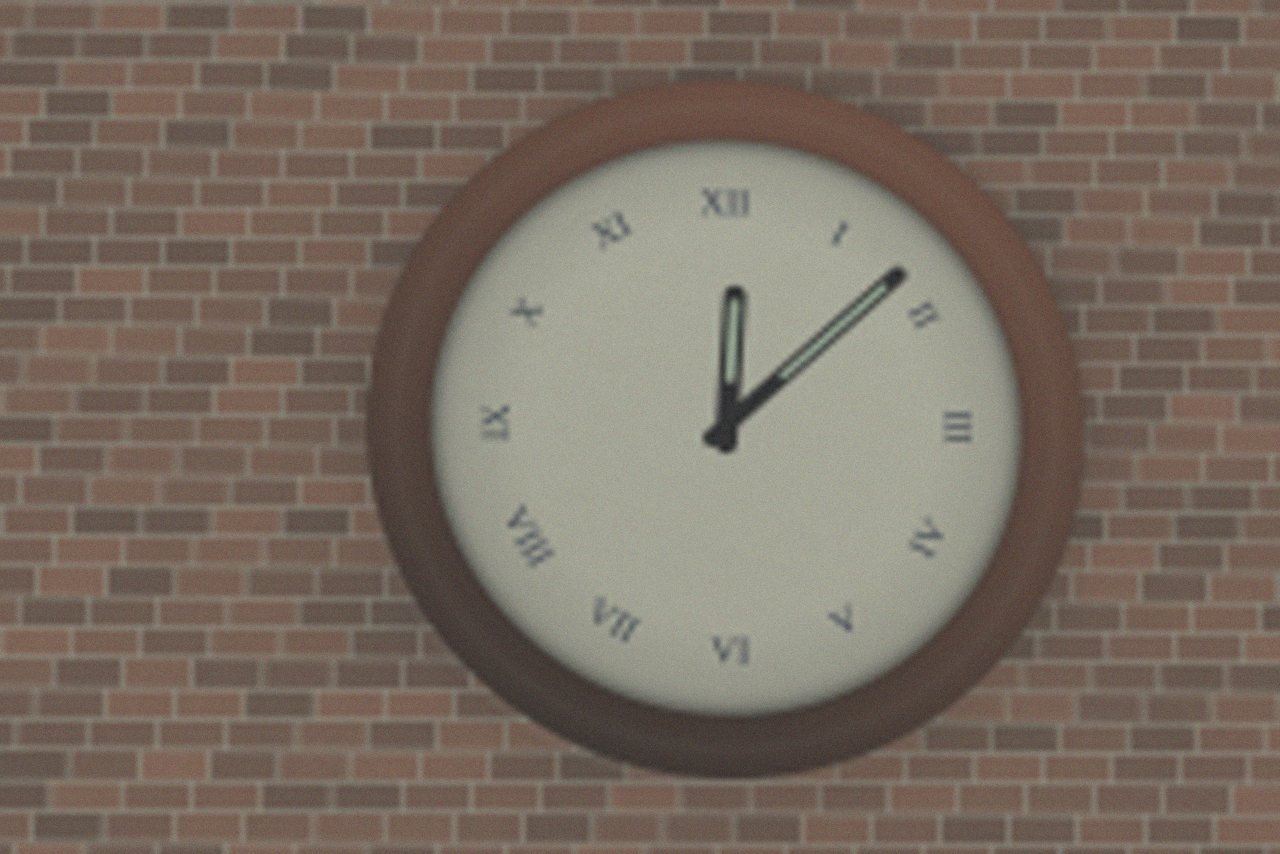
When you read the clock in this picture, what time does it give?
12:08
